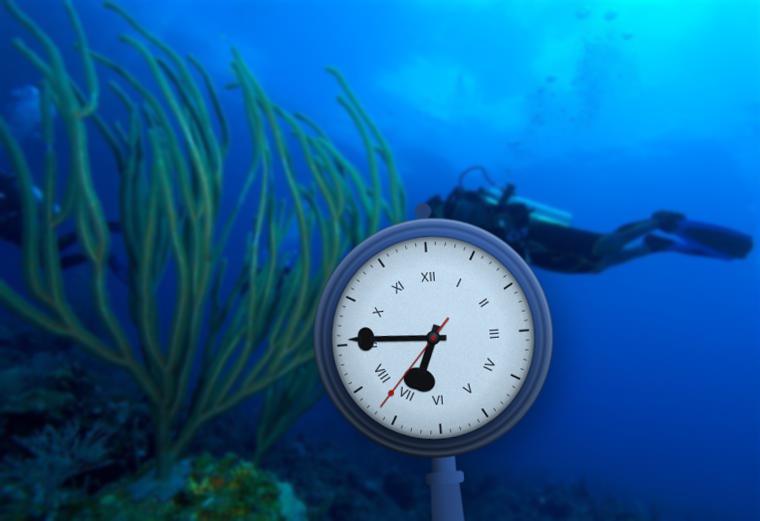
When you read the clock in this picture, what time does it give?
6:45:37
